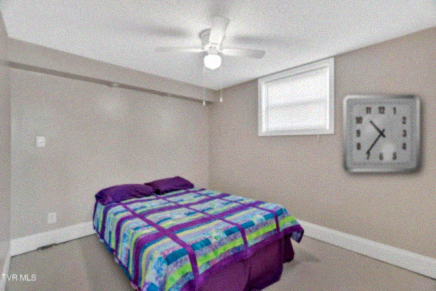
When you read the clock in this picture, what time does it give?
10:36
